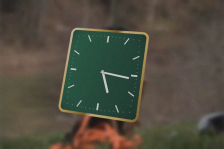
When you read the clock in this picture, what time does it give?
5:16
